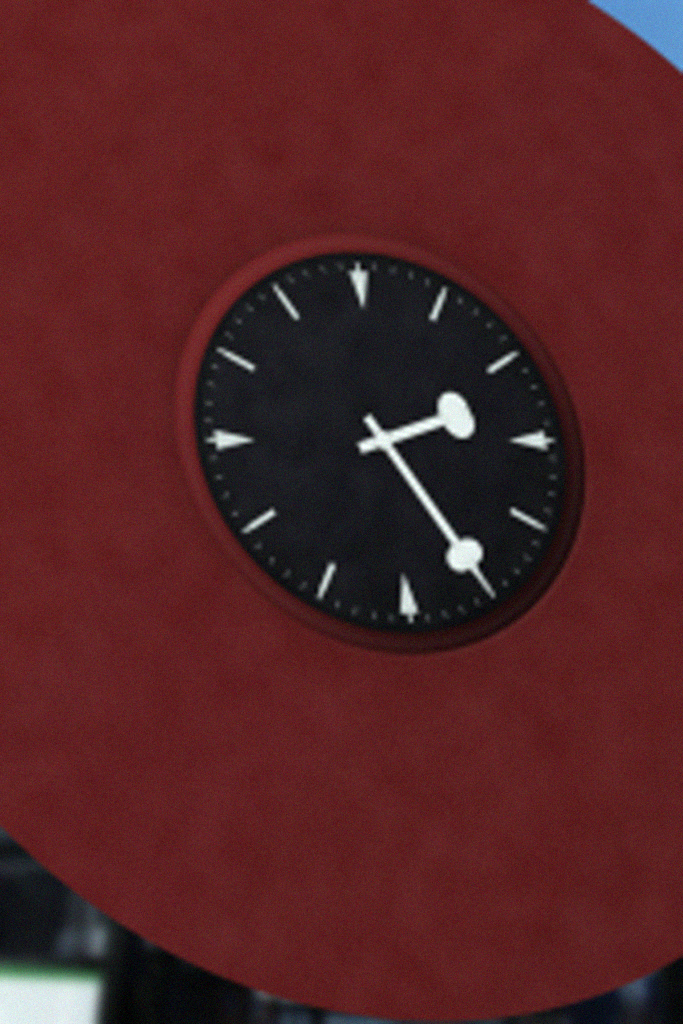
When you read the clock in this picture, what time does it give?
2:25
